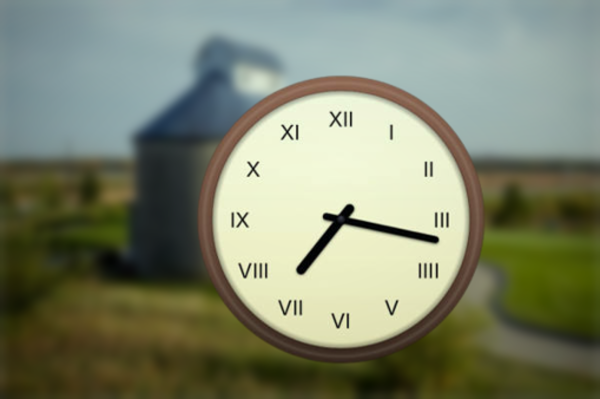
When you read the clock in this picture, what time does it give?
7:17
